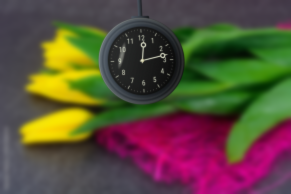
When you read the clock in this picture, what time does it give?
12:13
